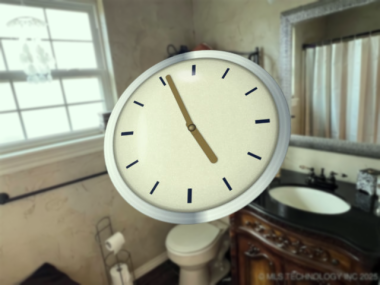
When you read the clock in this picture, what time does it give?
4:56
